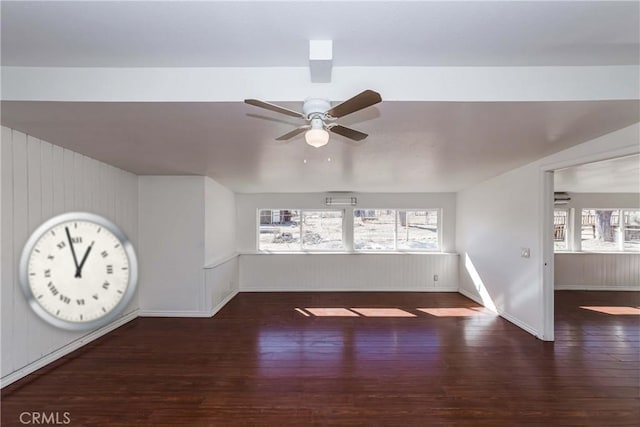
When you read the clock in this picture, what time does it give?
12:58
